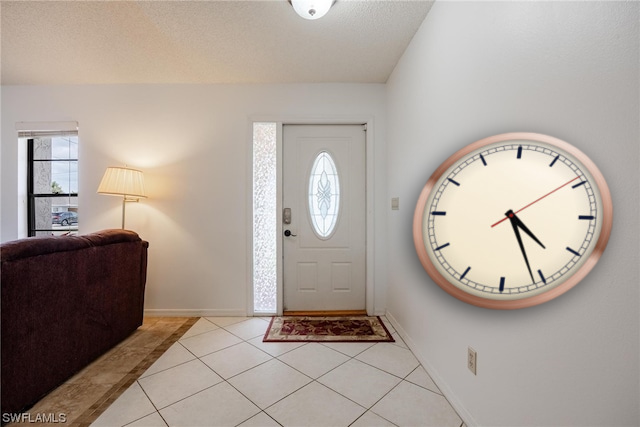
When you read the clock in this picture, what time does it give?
4:26:09
